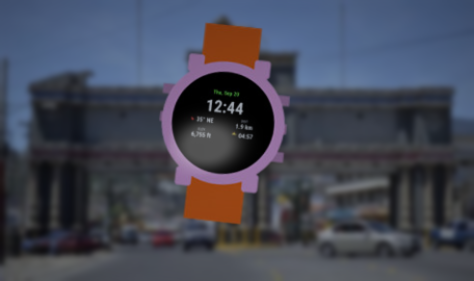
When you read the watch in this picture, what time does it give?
12:44
